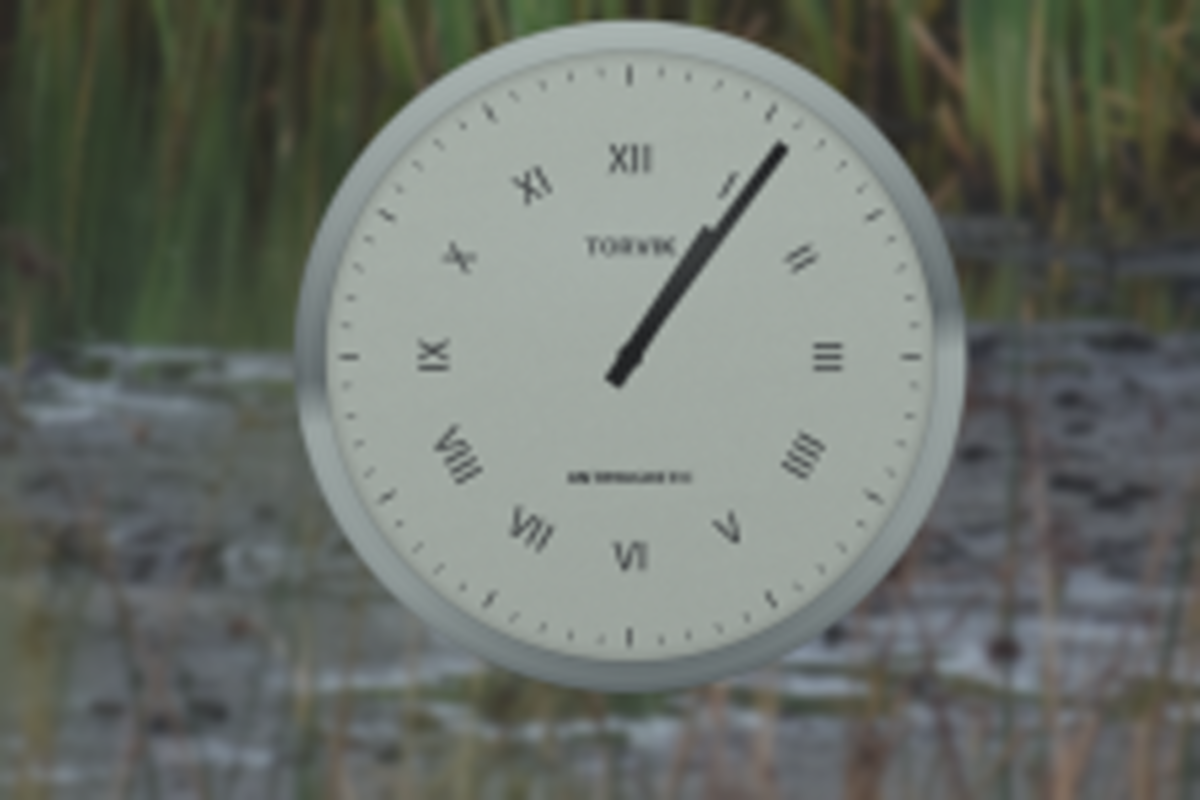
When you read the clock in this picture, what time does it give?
1:06
